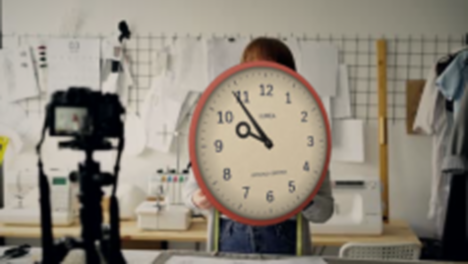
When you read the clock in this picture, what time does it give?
9:54
